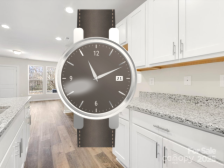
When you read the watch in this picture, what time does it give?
11:11
